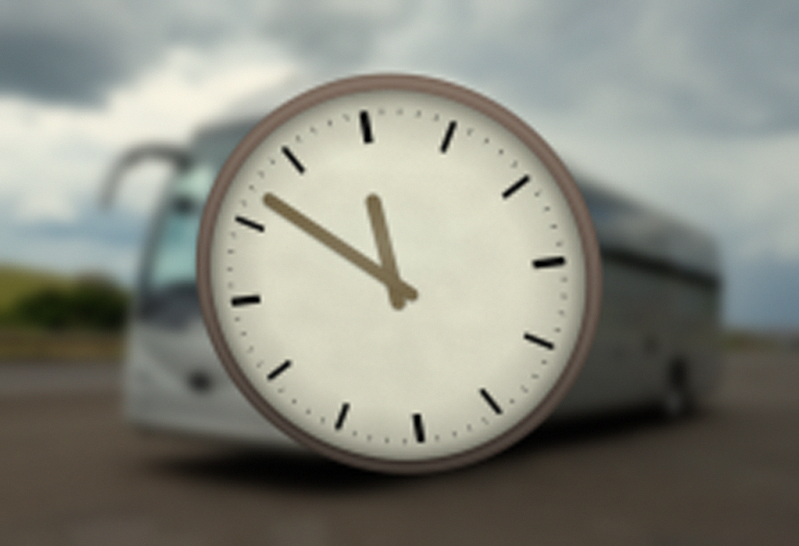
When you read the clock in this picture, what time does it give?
11:52
